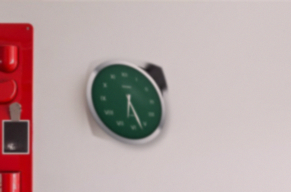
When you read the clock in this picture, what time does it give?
6:27
